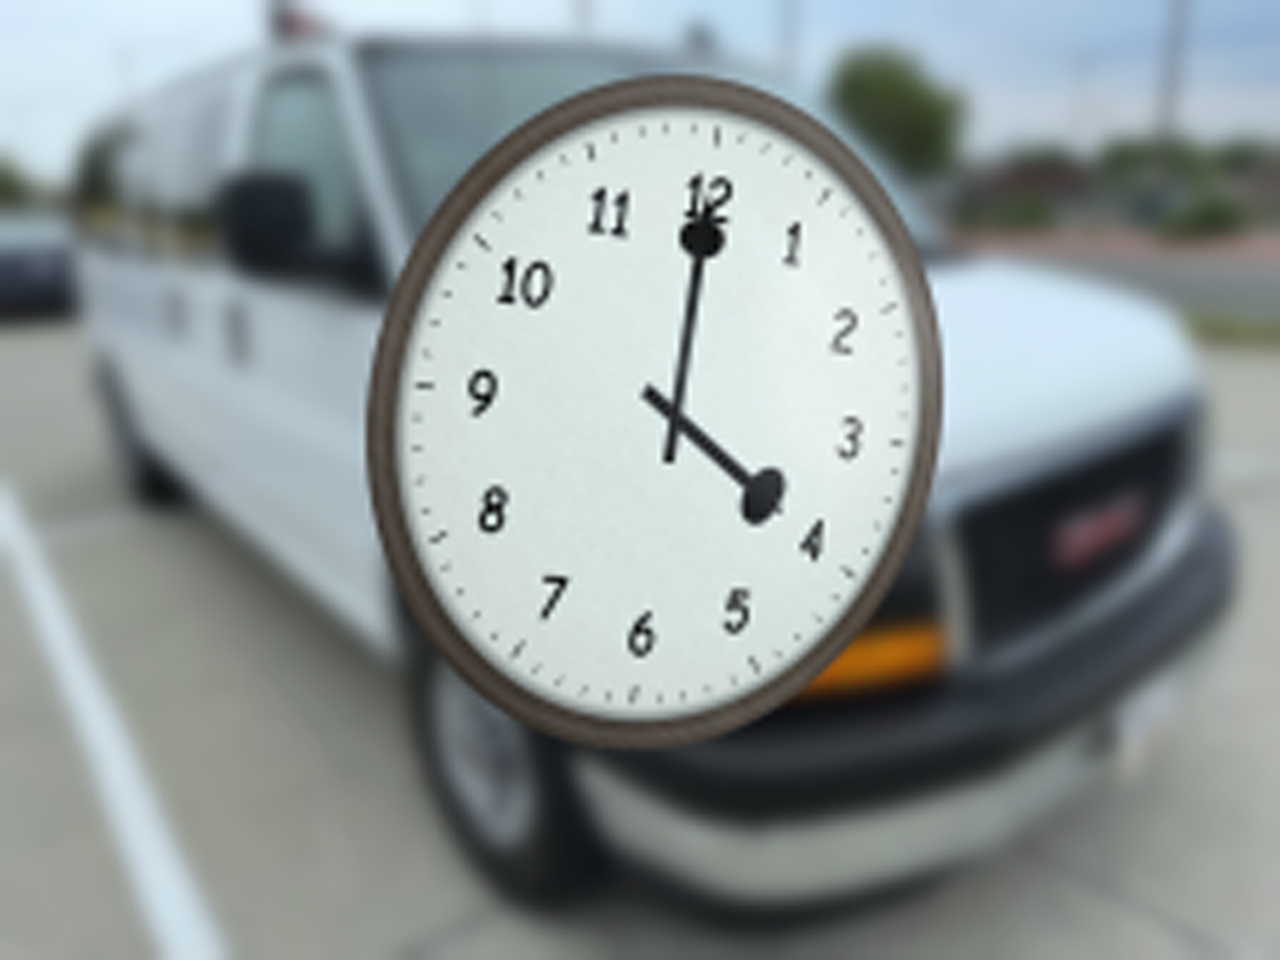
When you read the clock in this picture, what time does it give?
4:00
